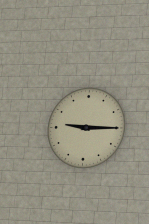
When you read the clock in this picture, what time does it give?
9:15
